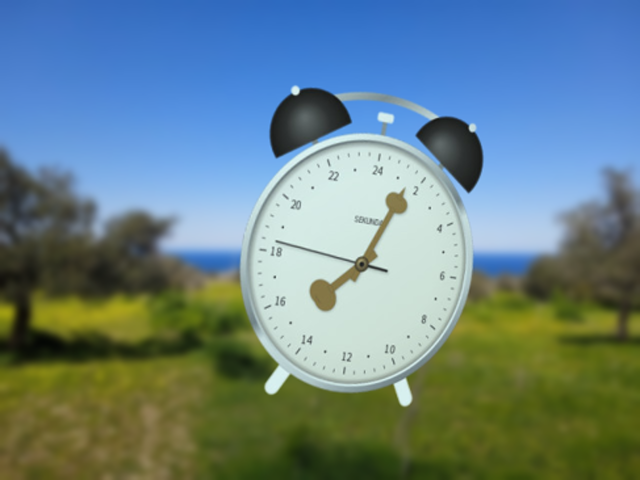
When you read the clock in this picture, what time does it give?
15:03:46
